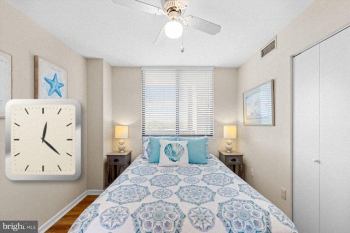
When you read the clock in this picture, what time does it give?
12:22
